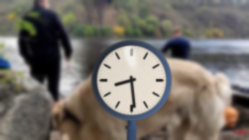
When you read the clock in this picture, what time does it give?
8:29
